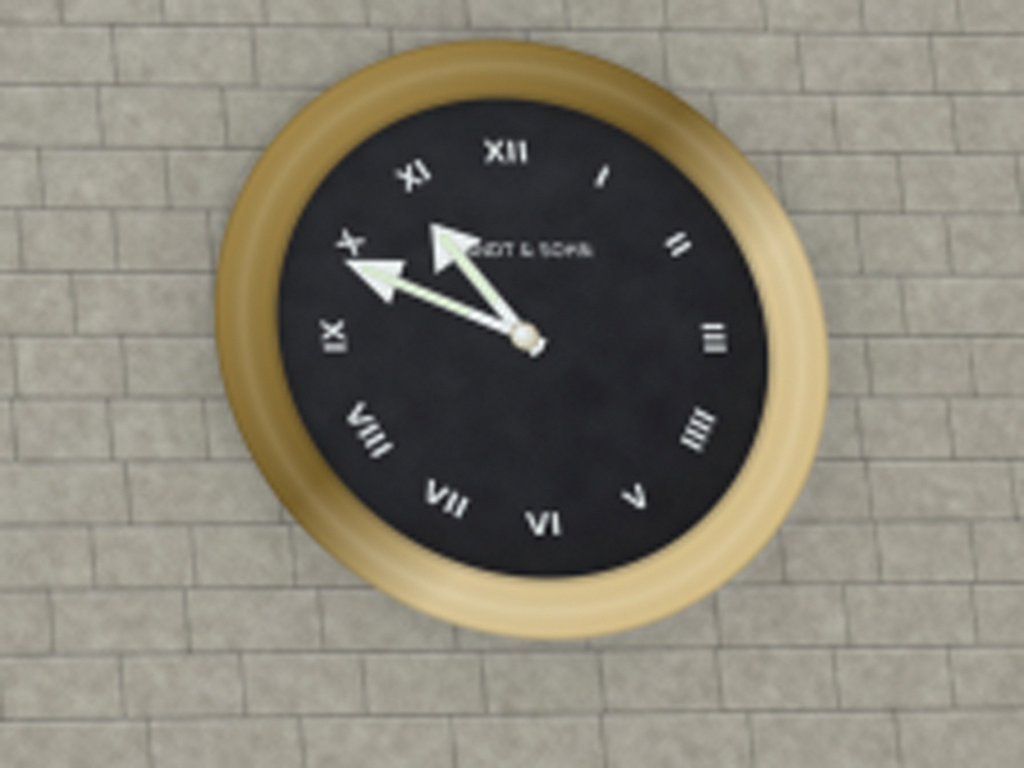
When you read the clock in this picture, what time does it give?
10:49
